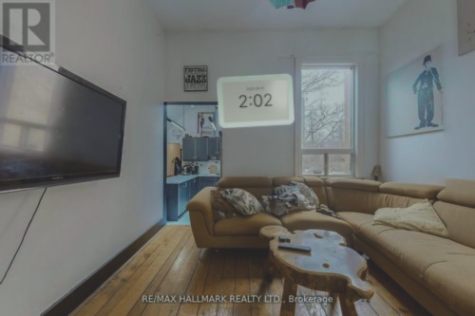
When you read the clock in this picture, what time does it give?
2:02
